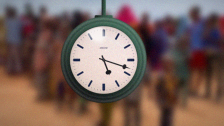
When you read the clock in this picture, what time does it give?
5:18
